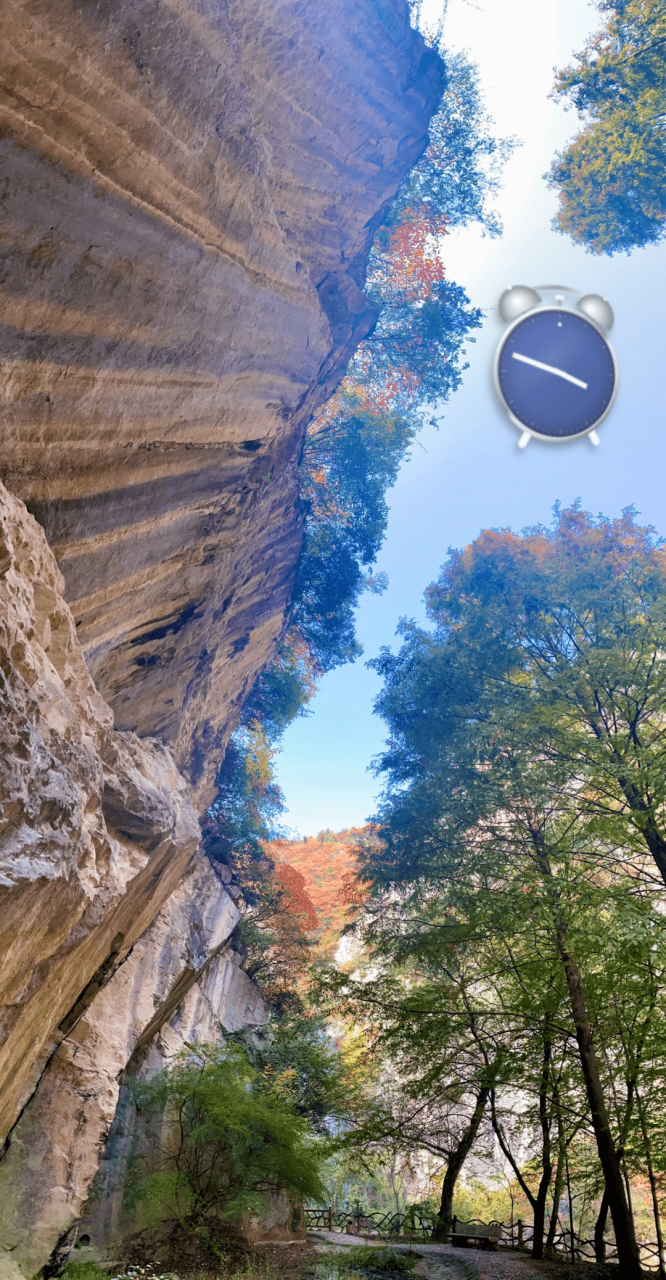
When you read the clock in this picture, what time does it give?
3:48
